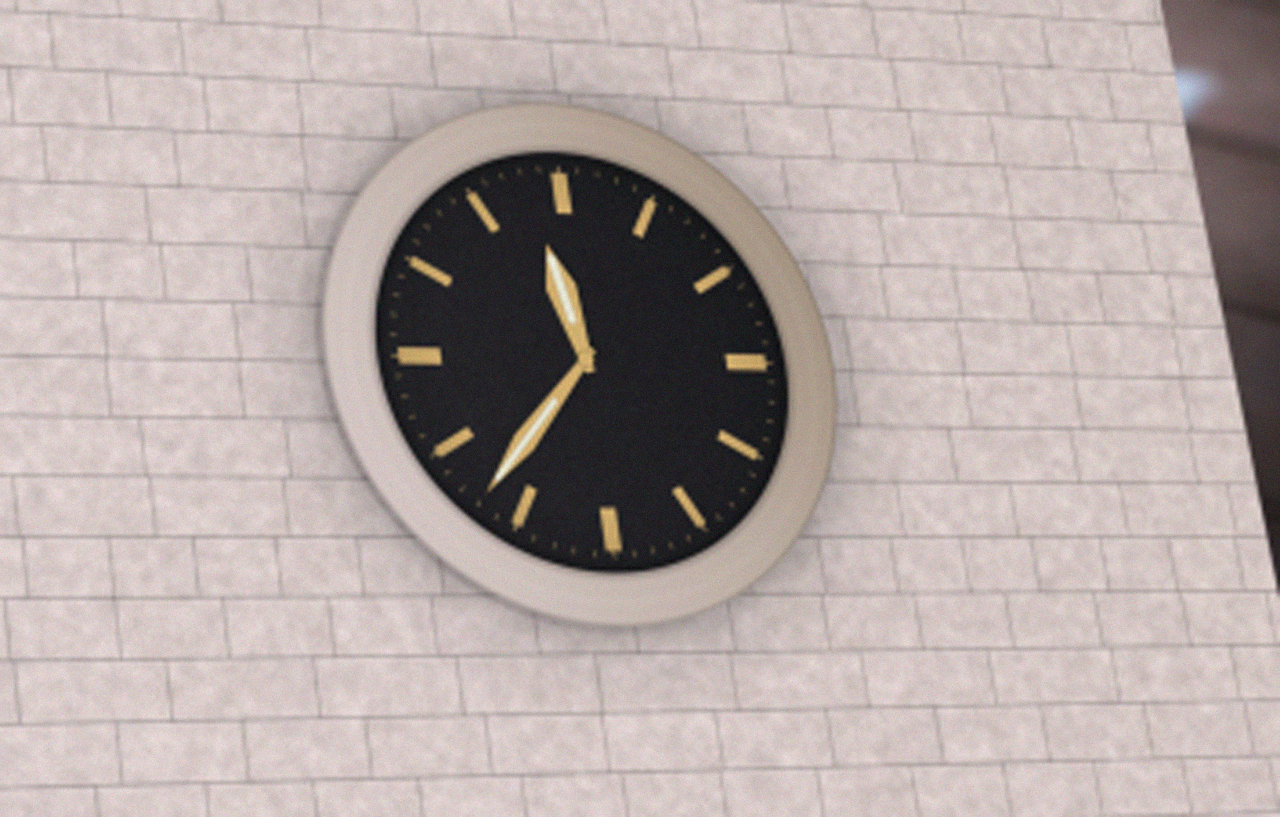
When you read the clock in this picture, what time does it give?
11:37
